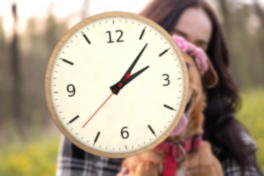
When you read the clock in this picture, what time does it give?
2:06:38
